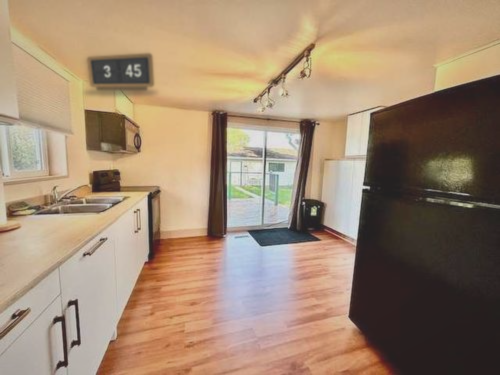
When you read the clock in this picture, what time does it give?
3:45
